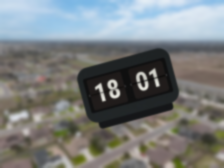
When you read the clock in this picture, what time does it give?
18:01
